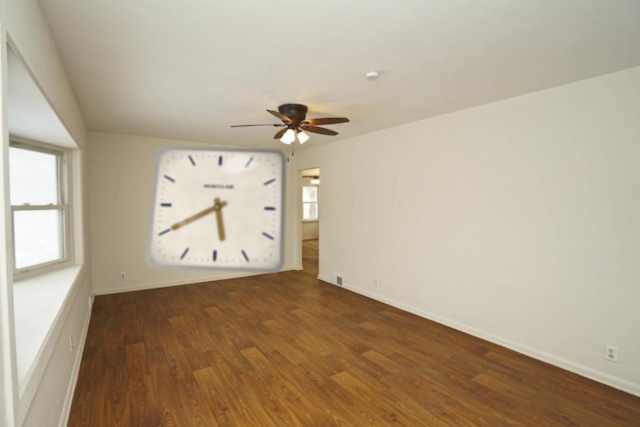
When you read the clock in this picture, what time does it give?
5:40
